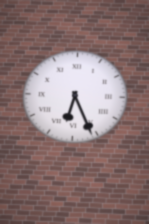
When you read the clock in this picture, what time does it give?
6:26
